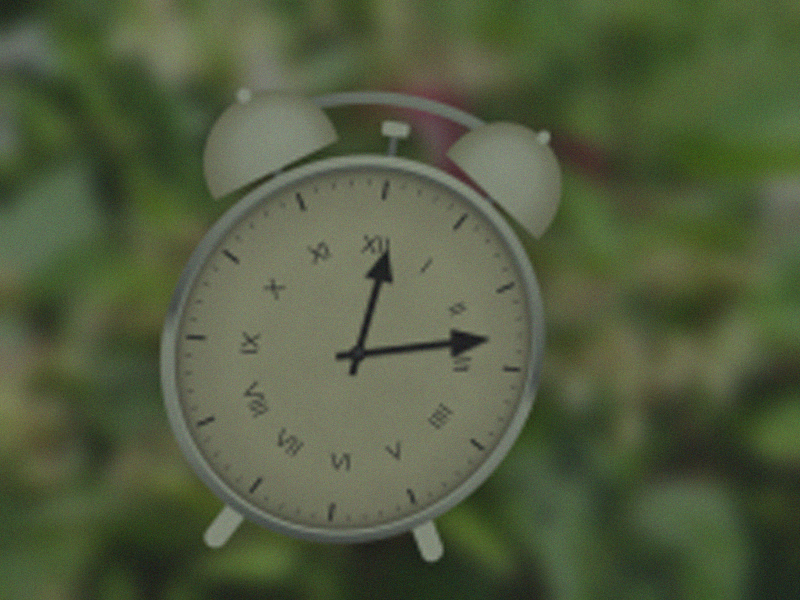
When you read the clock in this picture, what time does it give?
12:13
